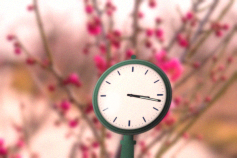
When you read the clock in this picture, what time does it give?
3:17
